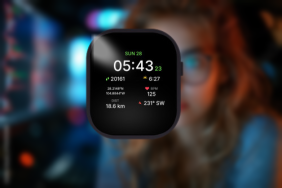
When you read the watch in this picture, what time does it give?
5:43
